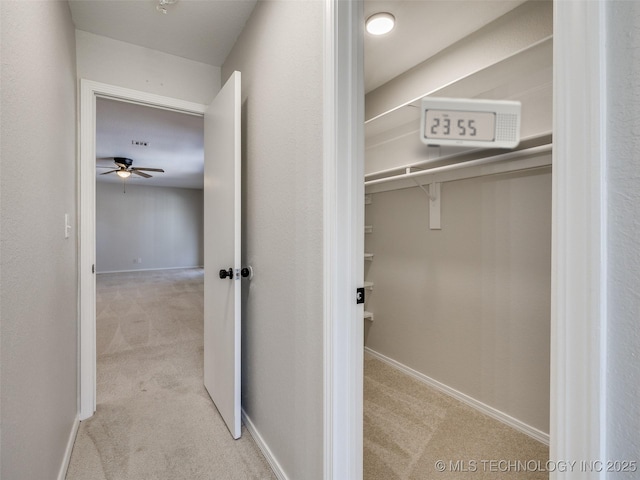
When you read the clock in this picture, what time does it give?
23:55
